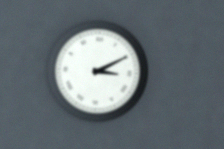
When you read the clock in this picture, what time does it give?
3:10
